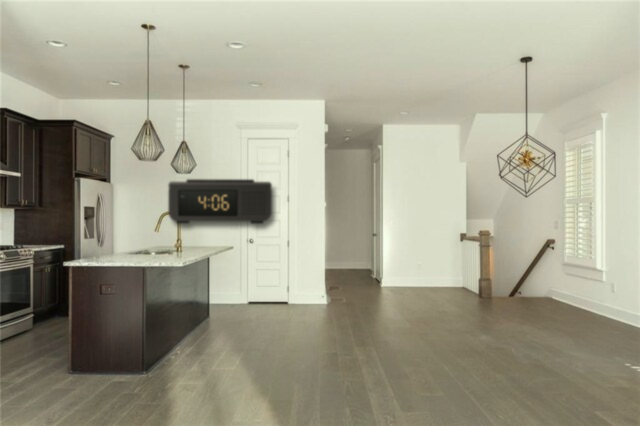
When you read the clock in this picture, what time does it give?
4:06
